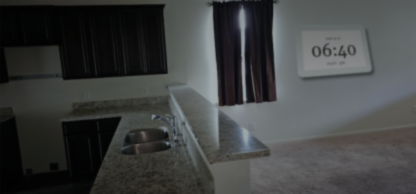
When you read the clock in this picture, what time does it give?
6:40
